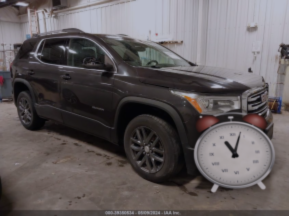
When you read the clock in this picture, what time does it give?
11:03
